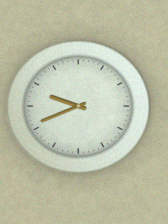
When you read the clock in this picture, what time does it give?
9:41
